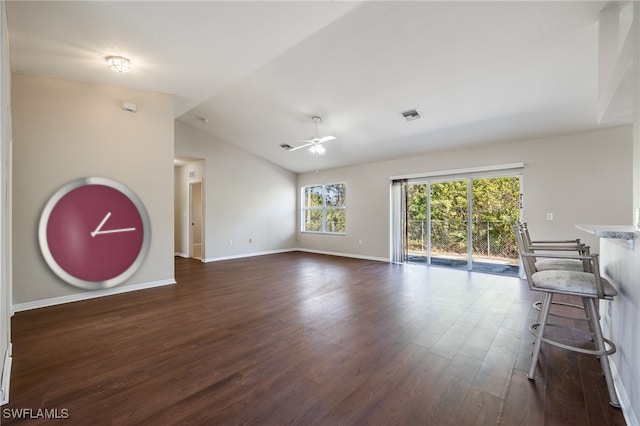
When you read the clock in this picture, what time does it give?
1:14
